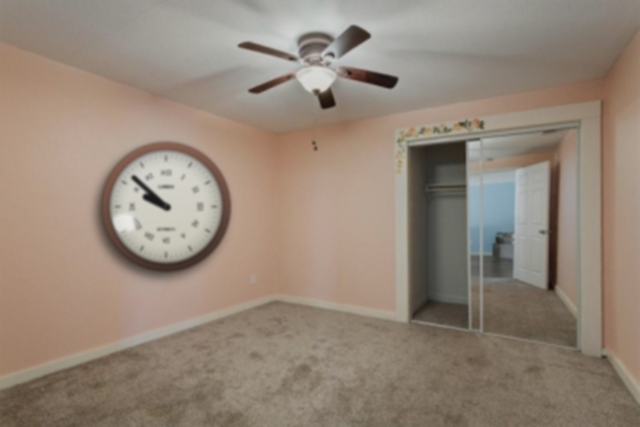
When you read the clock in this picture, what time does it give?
9:52
